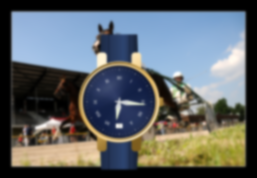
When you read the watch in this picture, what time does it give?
6:16
